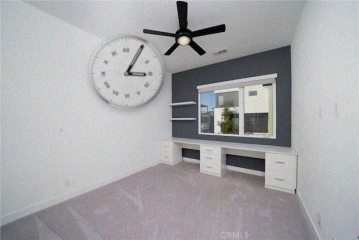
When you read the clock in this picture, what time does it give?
3:05
